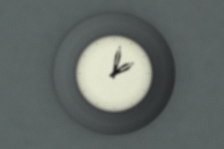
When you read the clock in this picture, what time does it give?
2:02
